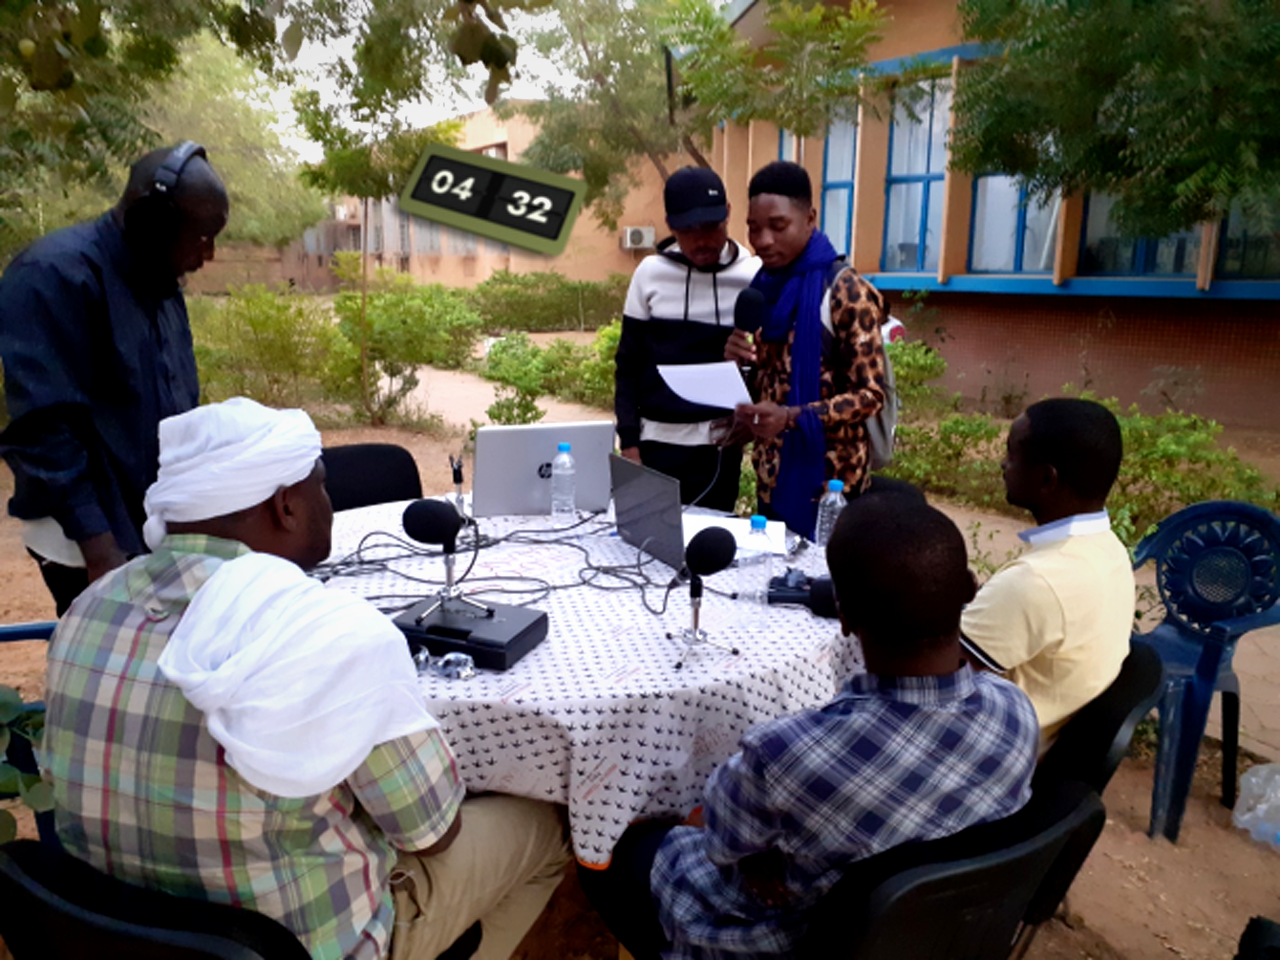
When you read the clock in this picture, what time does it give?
4:32
